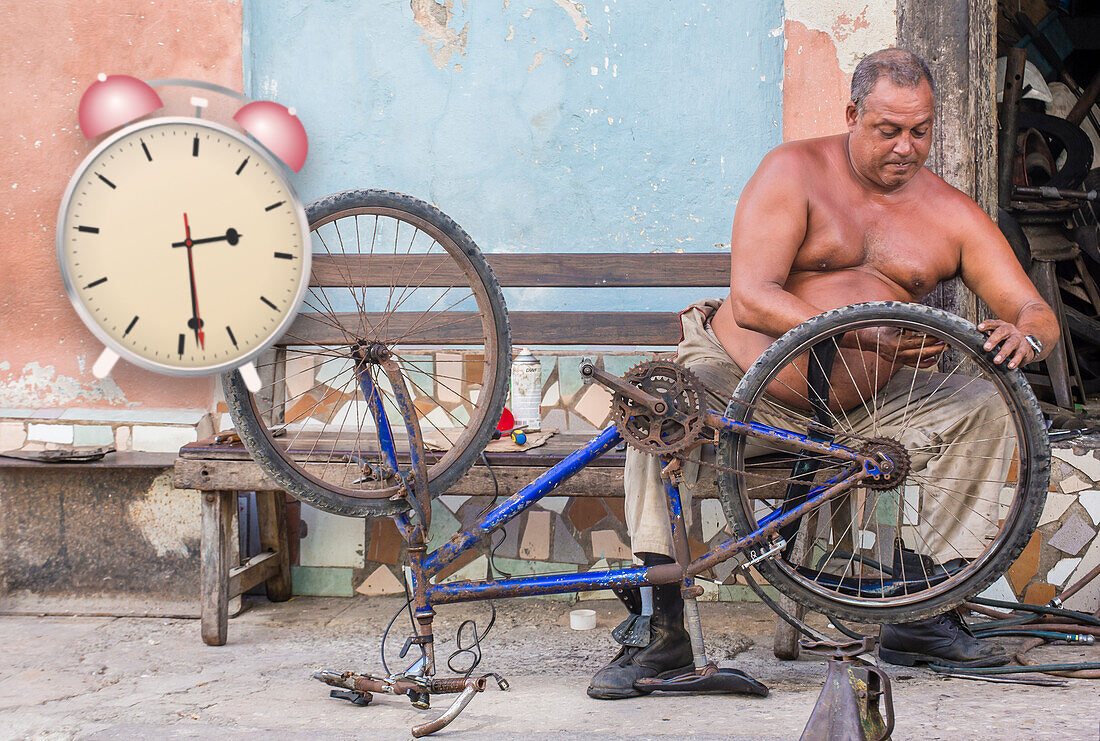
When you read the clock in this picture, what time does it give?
2:28:28
